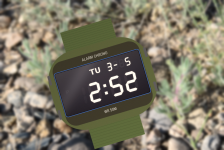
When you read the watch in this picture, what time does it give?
2:52
